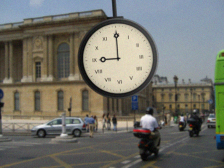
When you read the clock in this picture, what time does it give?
9:00
